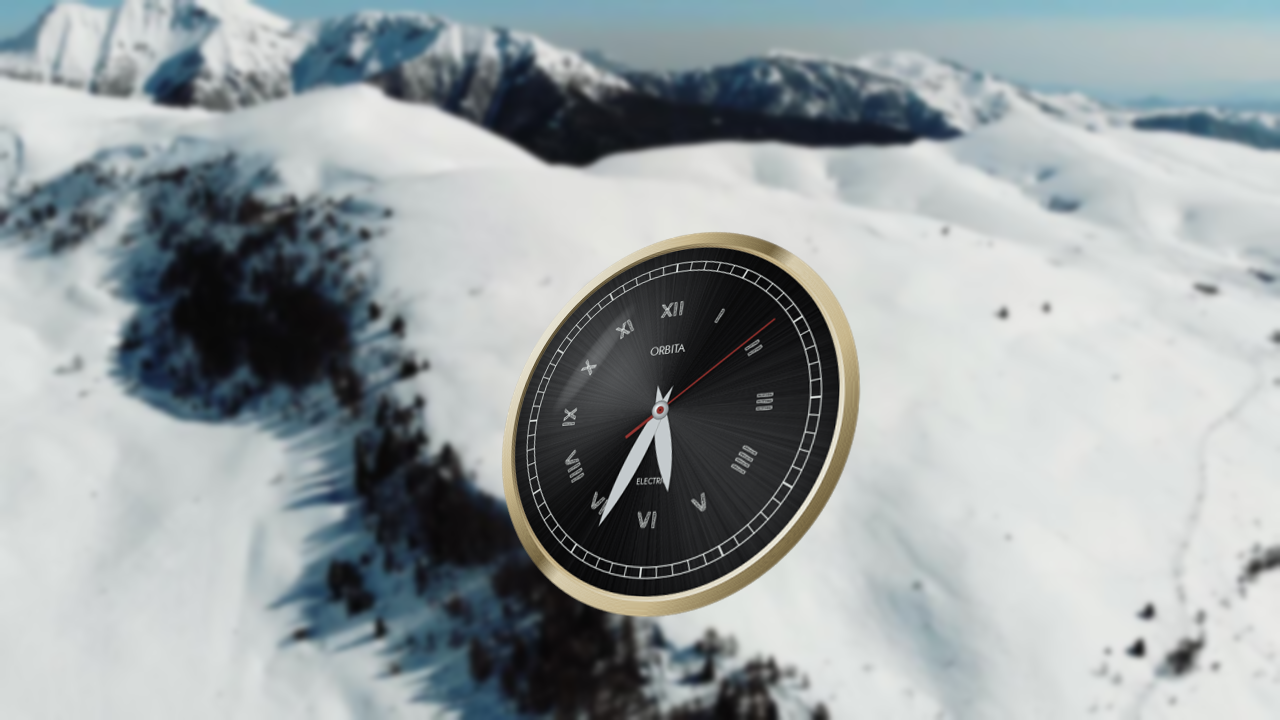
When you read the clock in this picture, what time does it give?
5:34:09
